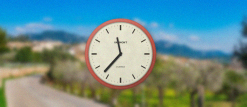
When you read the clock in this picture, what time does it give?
11:37
